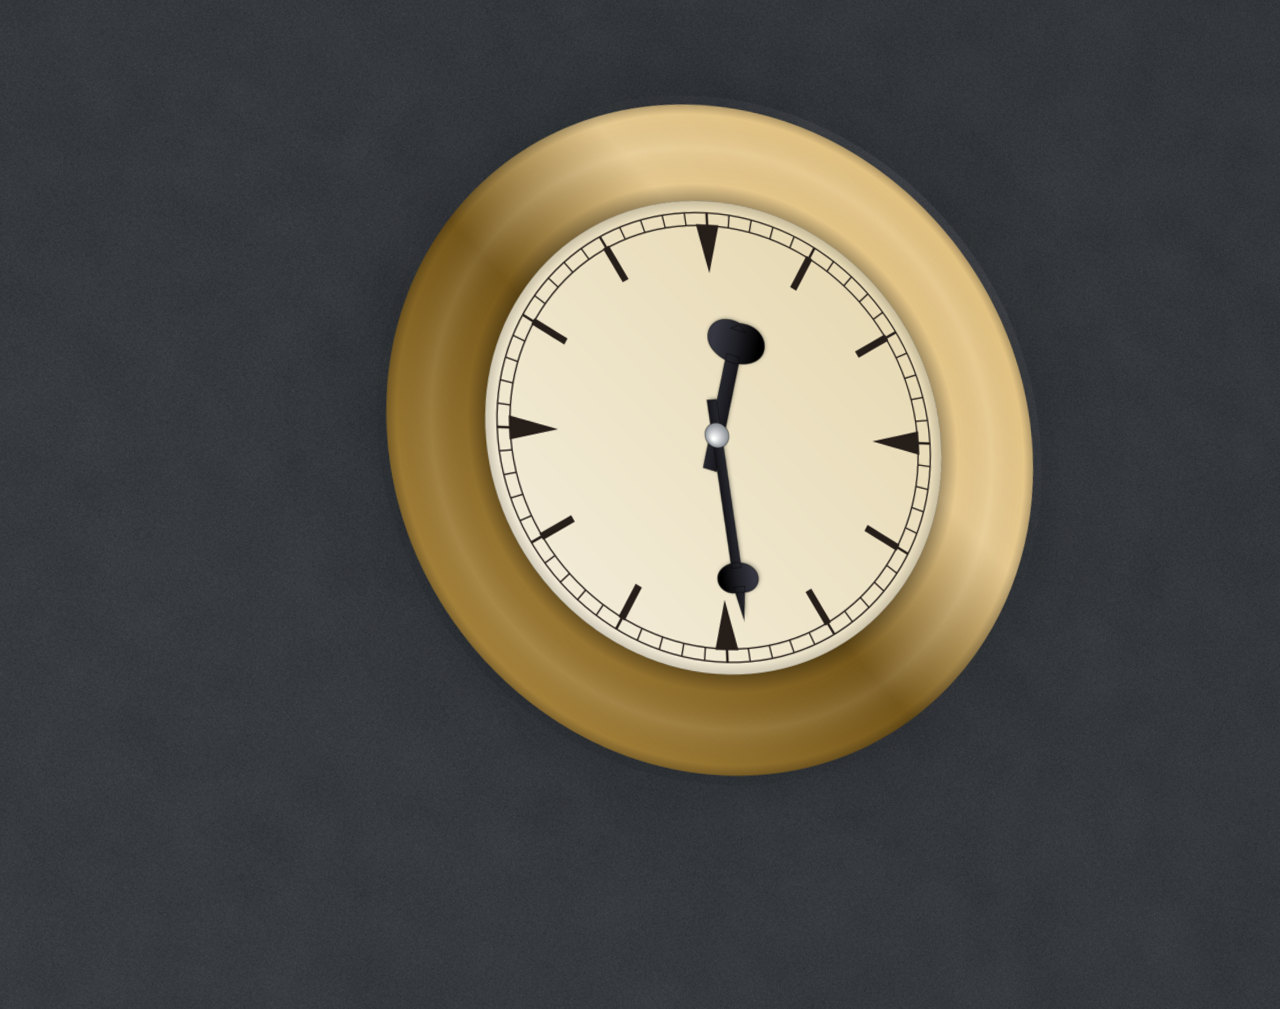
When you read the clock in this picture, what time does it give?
12:29
